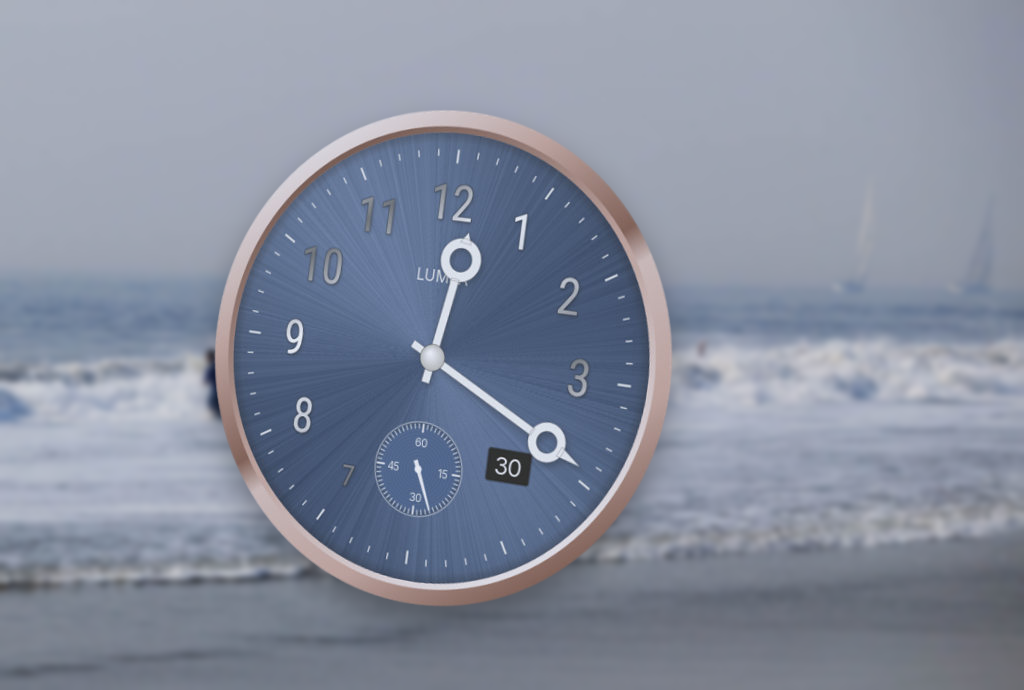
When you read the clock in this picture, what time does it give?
12:19:26
